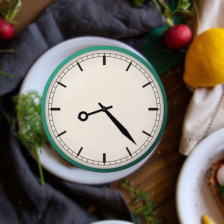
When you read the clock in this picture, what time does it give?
8:23
